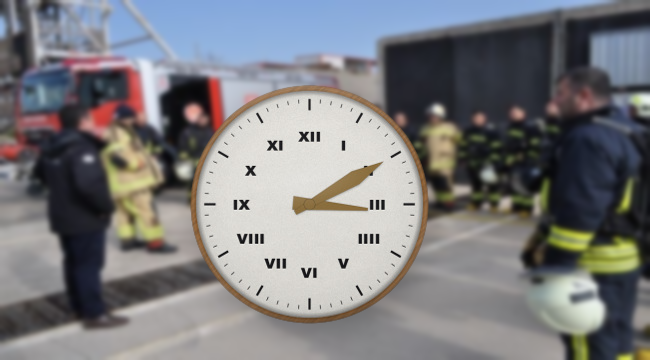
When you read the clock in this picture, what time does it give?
3:10
